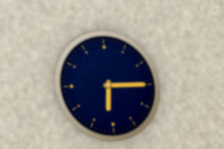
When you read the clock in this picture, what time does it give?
6:15
